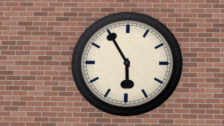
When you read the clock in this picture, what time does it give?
5:55
